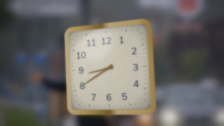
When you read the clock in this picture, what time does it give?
8:40
